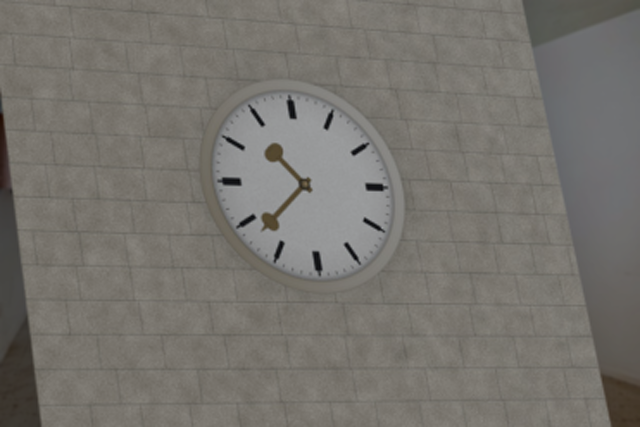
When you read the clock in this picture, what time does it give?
10:38
